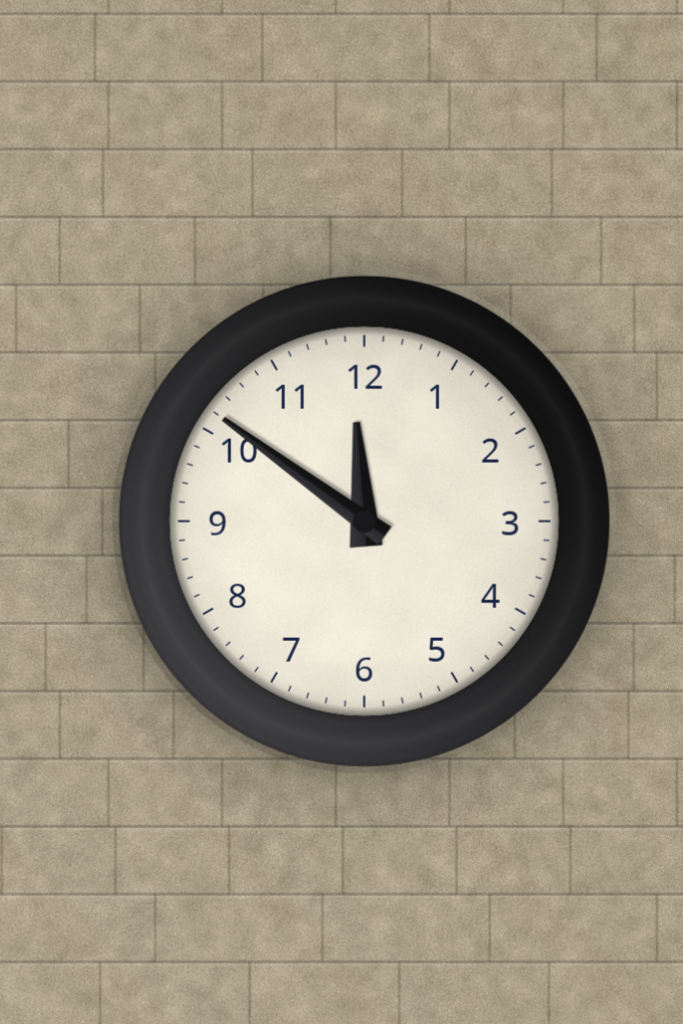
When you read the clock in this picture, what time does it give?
11:51
